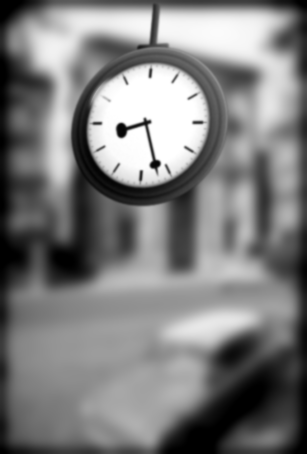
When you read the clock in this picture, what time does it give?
8:27
